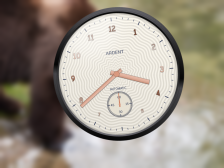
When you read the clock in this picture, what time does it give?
3:39
